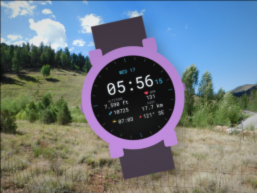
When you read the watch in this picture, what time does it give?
5:56
